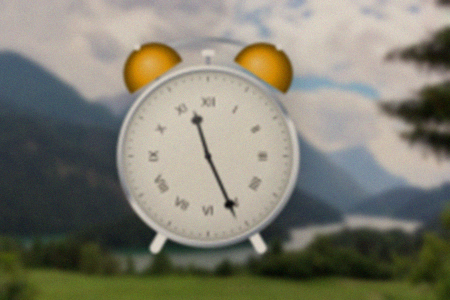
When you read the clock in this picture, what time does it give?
11:26
